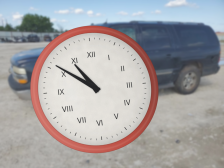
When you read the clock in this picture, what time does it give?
10:51
